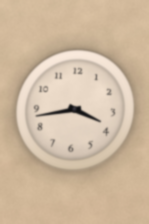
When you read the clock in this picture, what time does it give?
3:43
